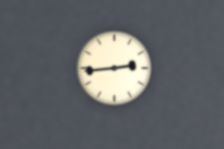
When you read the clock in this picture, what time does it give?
2:44
